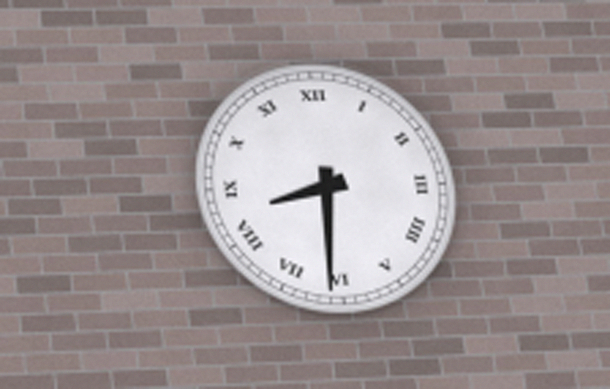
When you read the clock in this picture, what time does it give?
8:31
